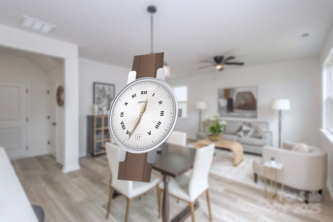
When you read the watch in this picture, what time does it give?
12:34
